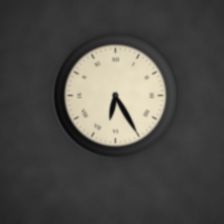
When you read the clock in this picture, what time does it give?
6:25
